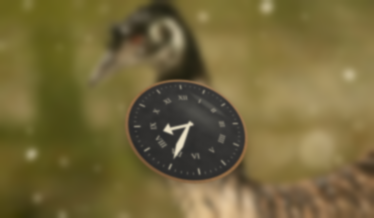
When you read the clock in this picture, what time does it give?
8:35
